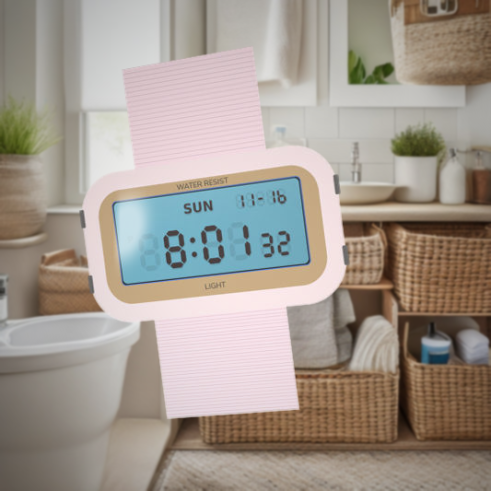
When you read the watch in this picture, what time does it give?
8:01:32
